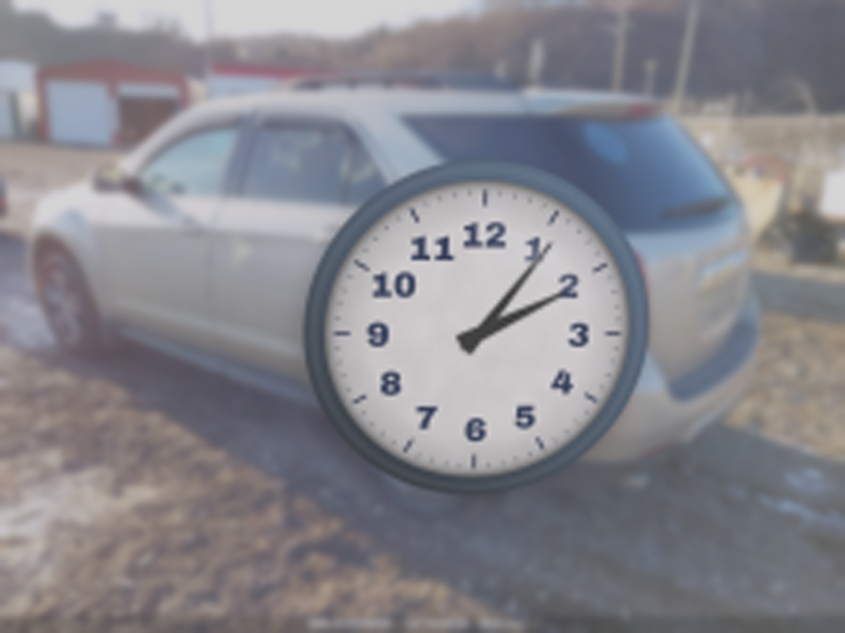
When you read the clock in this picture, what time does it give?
2:06
